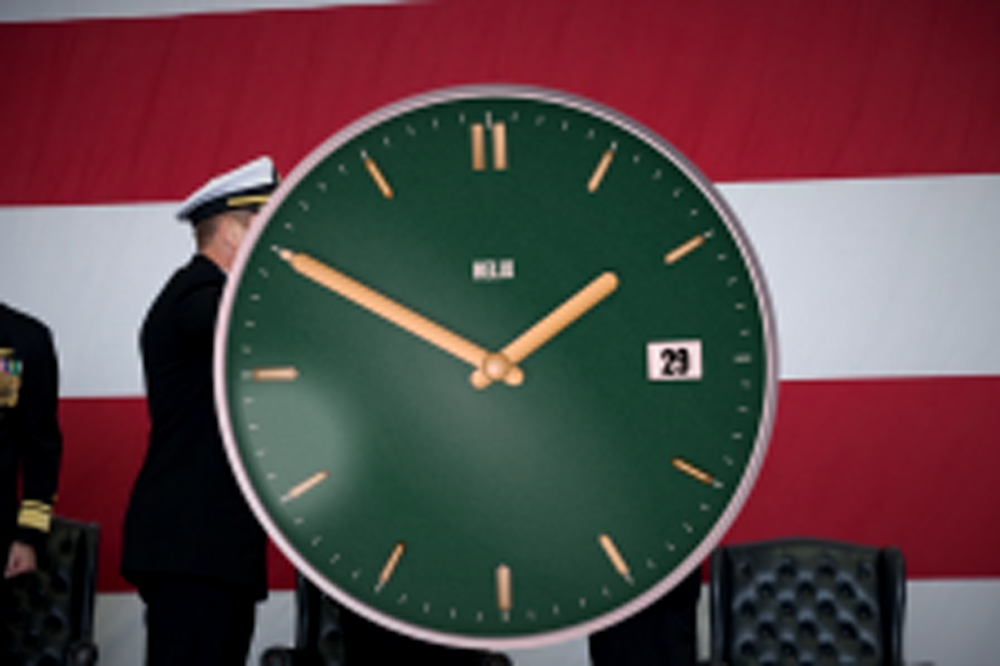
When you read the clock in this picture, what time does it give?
1:50
